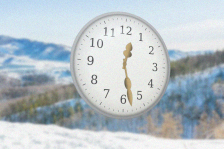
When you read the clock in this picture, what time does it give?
12:28
